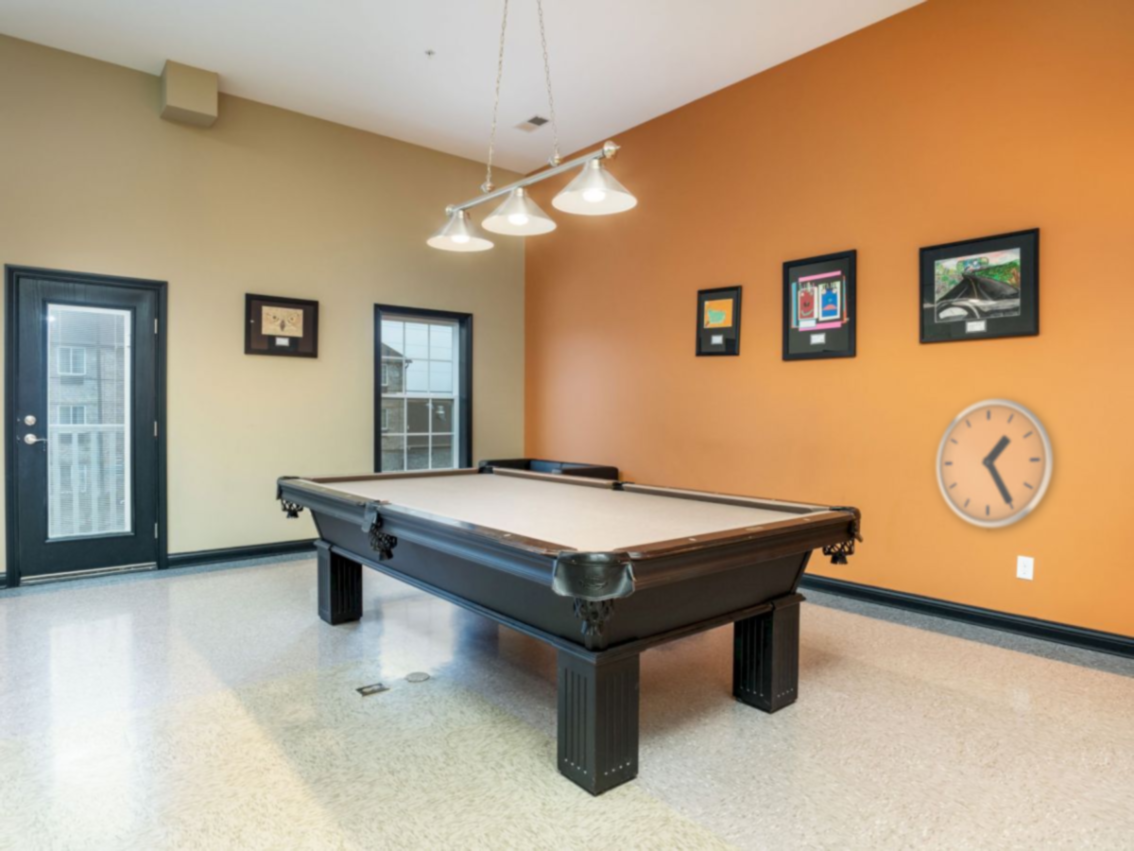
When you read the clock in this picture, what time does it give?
1:25
